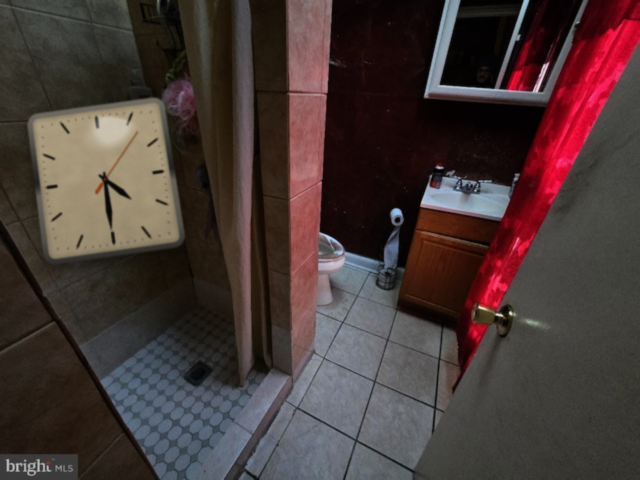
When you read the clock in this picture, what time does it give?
4:30:07
